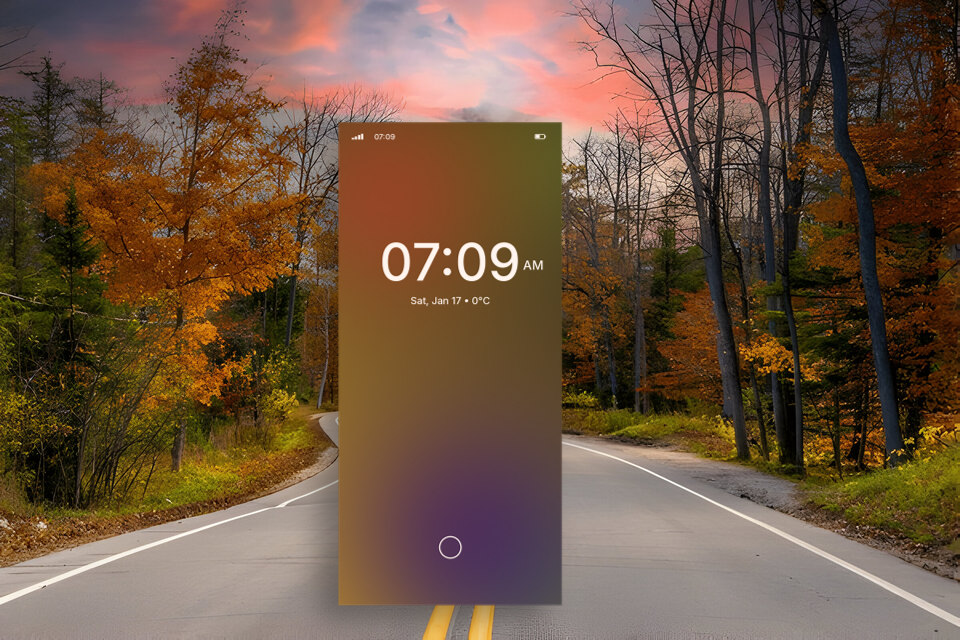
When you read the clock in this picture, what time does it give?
7:09
